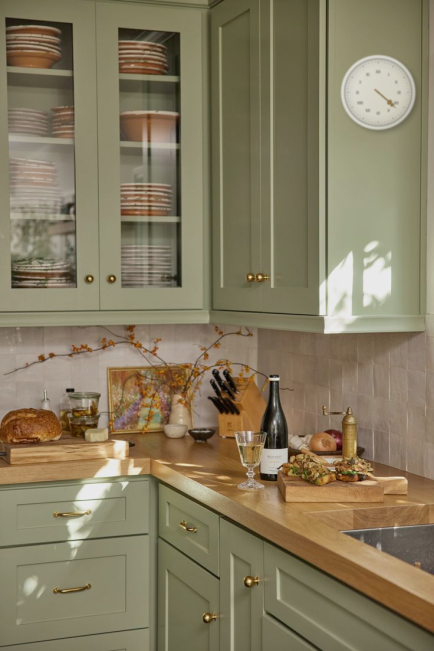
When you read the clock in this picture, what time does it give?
4:22
